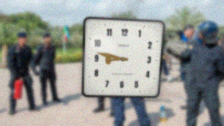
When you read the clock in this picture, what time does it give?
8:47
